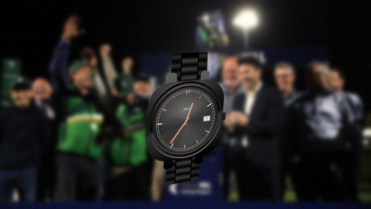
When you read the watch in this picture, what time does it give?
12:36
